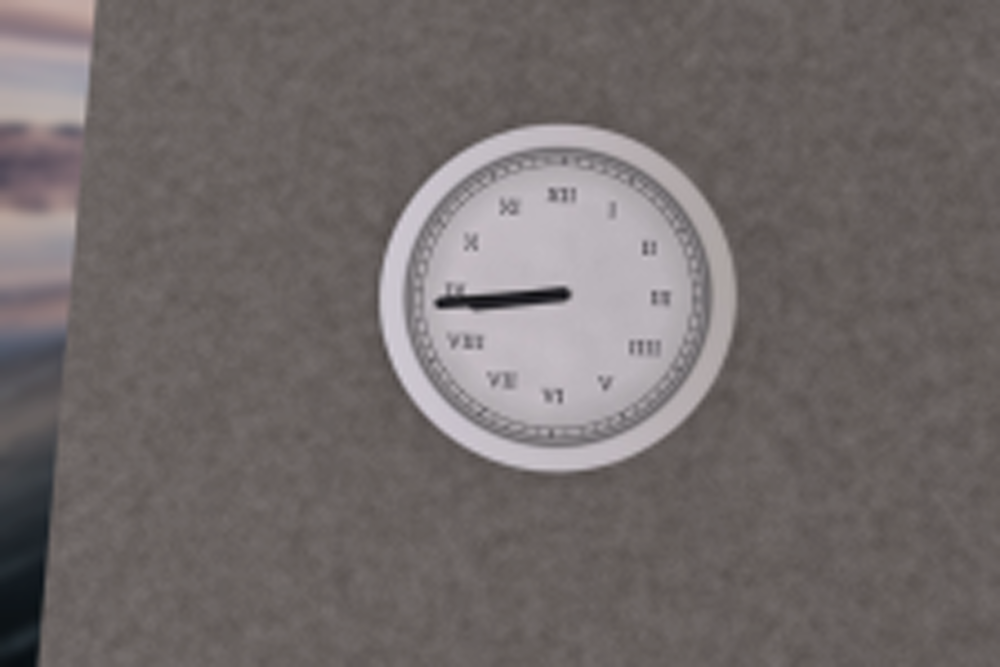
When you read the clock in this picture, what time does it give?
8:44
